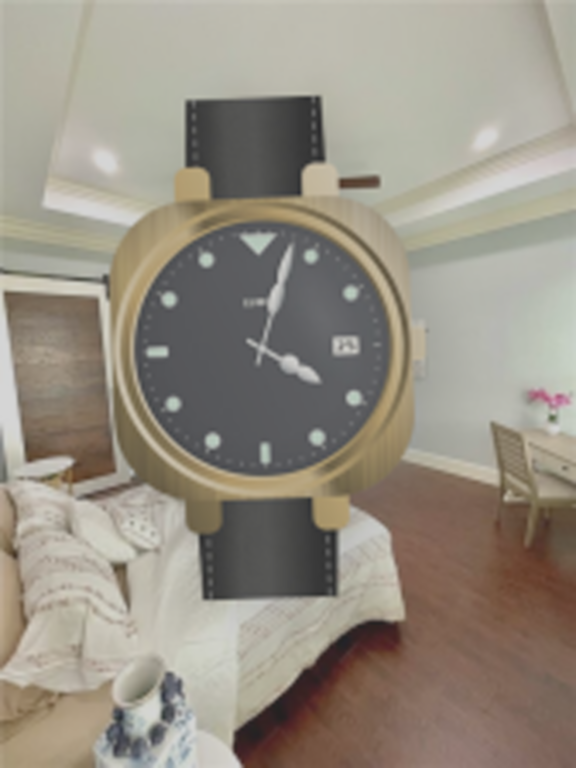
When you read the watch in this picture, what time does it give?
4:03
